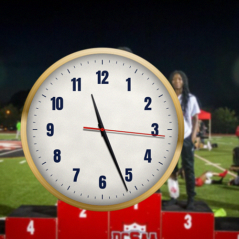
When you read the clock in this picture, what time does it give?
11:26:16
